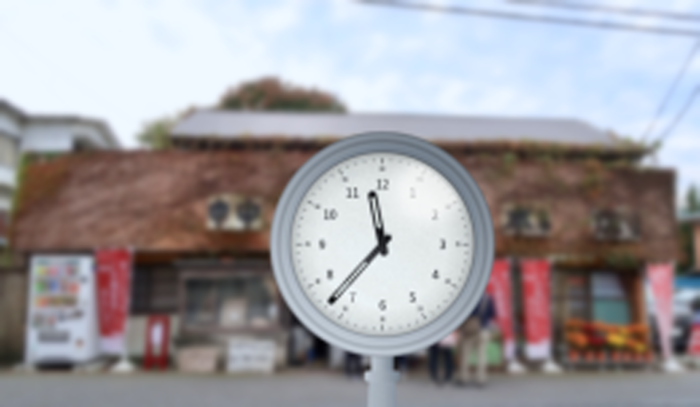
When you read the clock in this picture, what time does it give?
11:37
